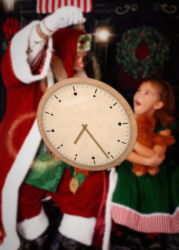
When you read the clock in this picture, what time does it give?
7:26
